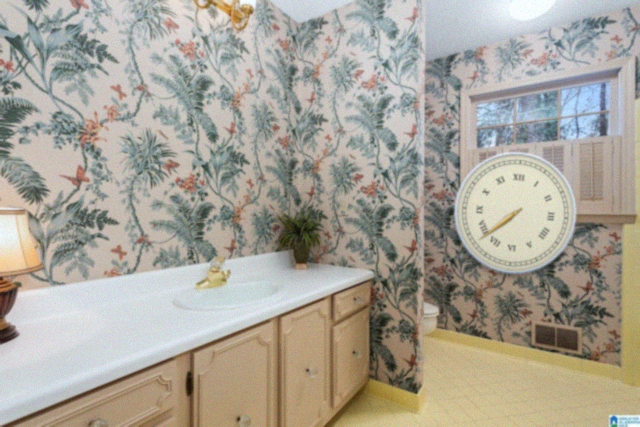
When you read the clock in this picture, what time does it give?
7:38
